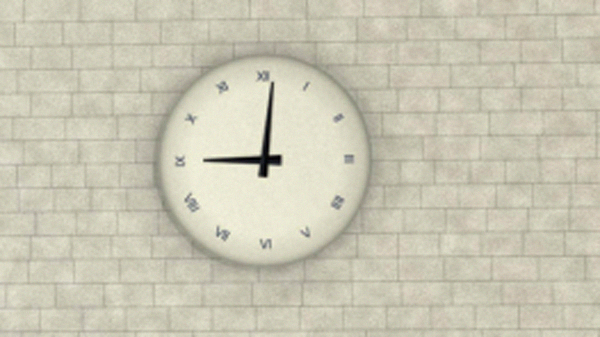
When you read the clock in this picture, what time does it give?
9:01
